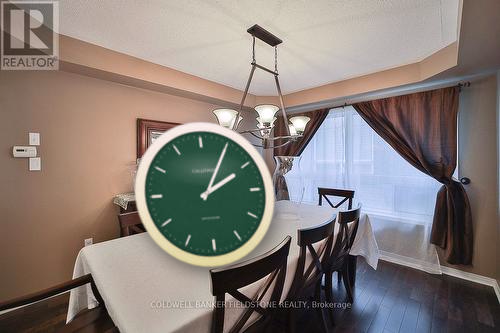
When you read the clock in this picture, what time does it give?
2:05
